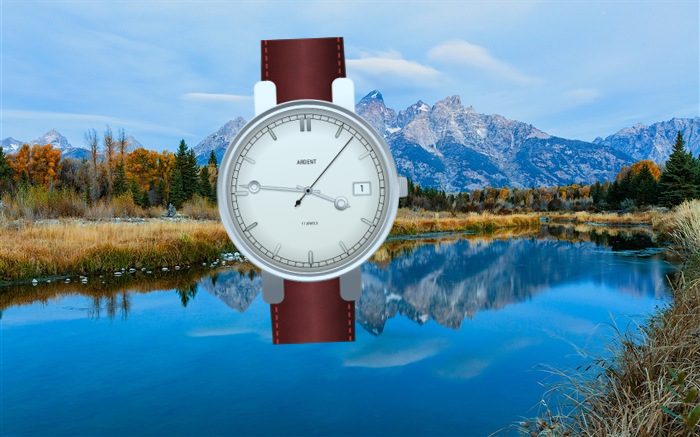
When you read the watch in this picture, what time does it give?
3:46:07
